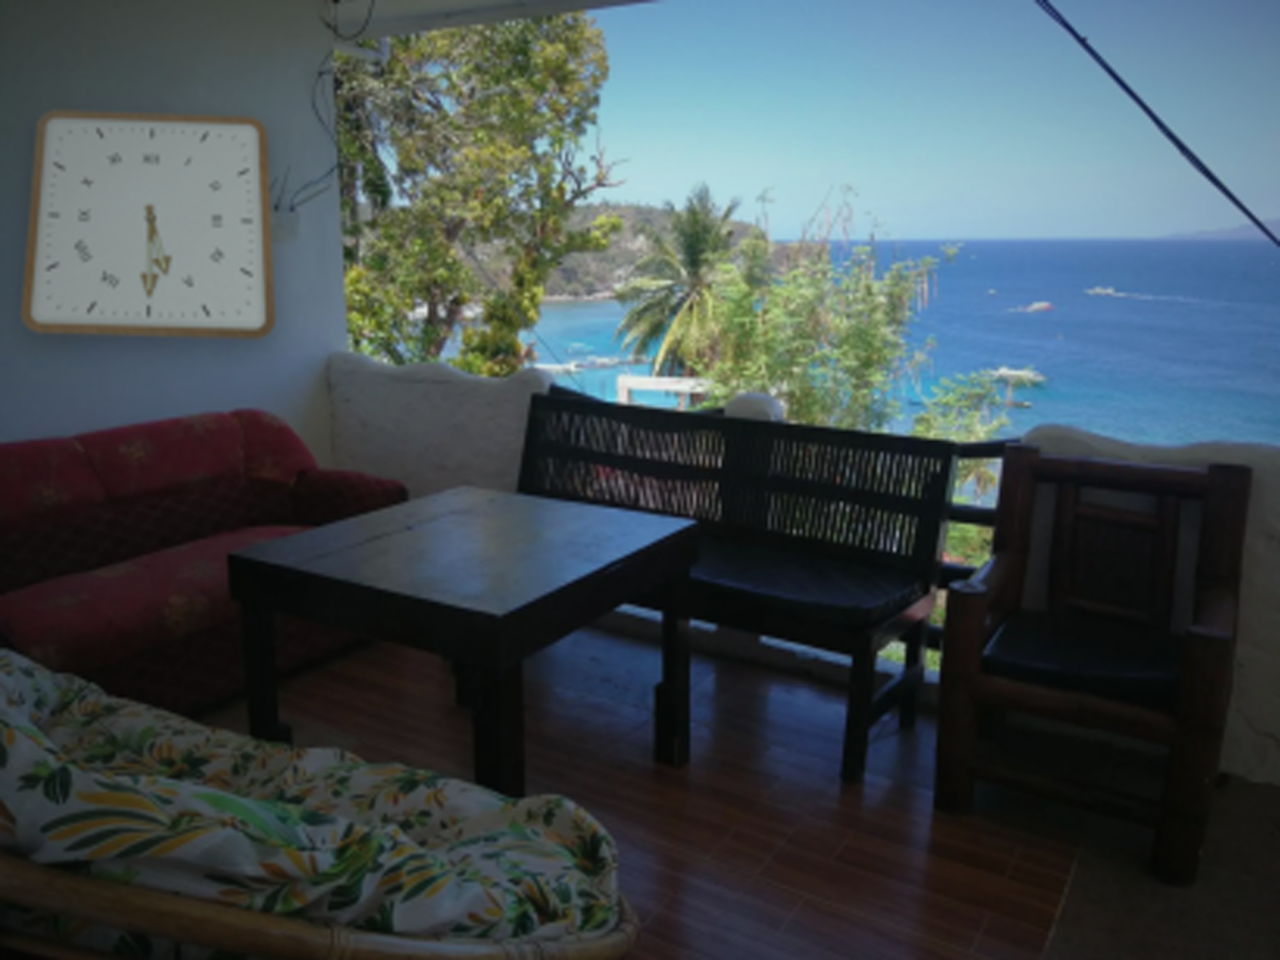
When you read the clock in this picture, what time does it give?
5:30
